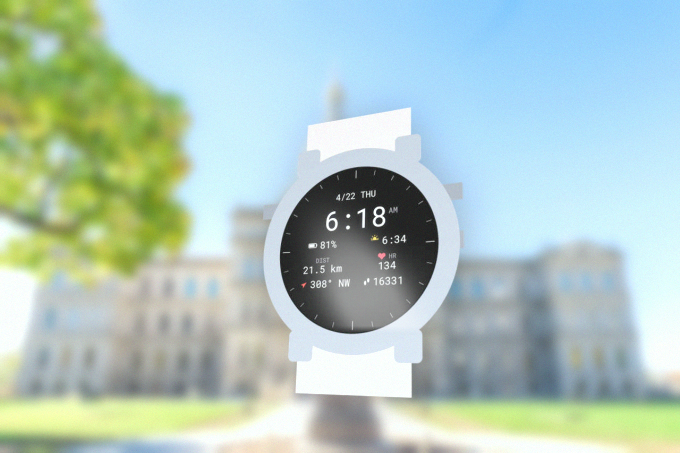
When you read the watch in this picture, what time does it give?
6:18
